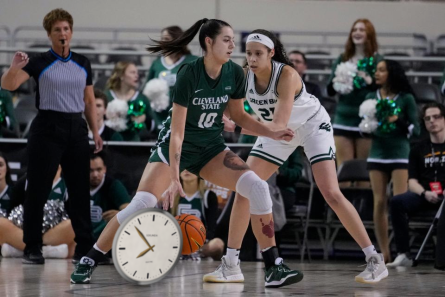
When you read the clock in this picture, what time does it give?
7:53
